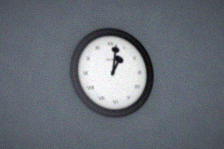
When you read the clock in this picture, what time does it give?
1:02
